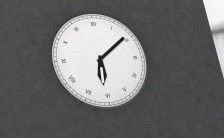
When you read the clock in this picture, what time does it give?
6:09
